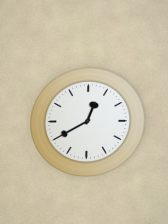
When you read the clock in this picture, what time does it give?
12:40
